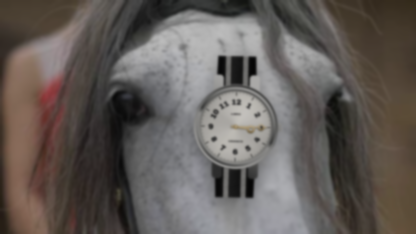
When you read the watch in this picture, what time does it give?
3:15
